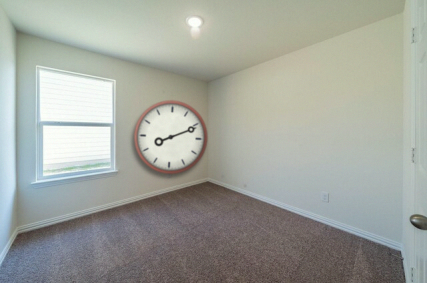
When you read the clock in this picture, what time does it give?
8:11
